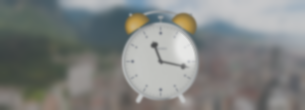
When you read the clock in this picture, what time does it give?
11:17
